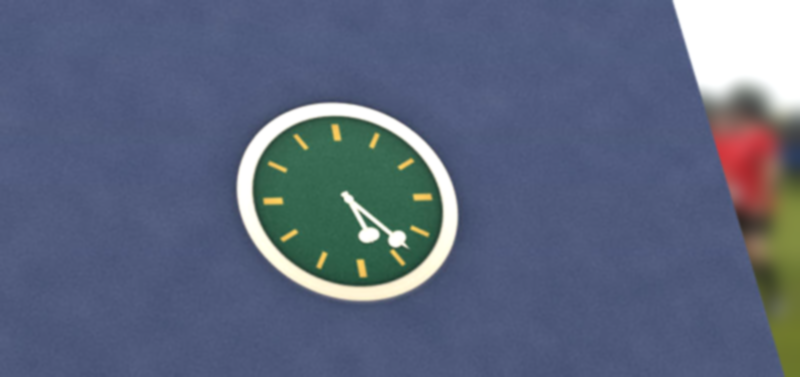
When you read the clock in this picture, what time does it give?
5:23
